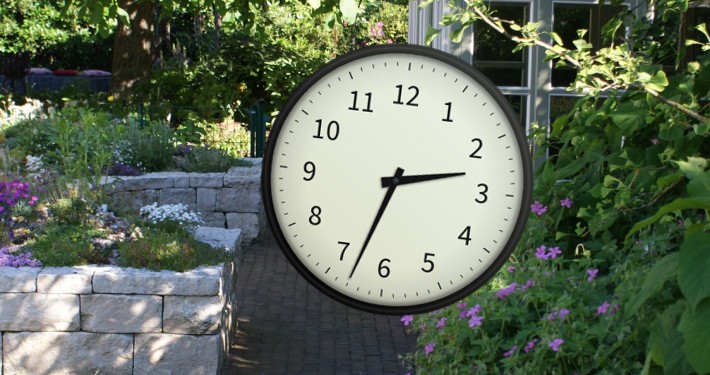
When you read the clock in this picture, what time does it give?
2:33
